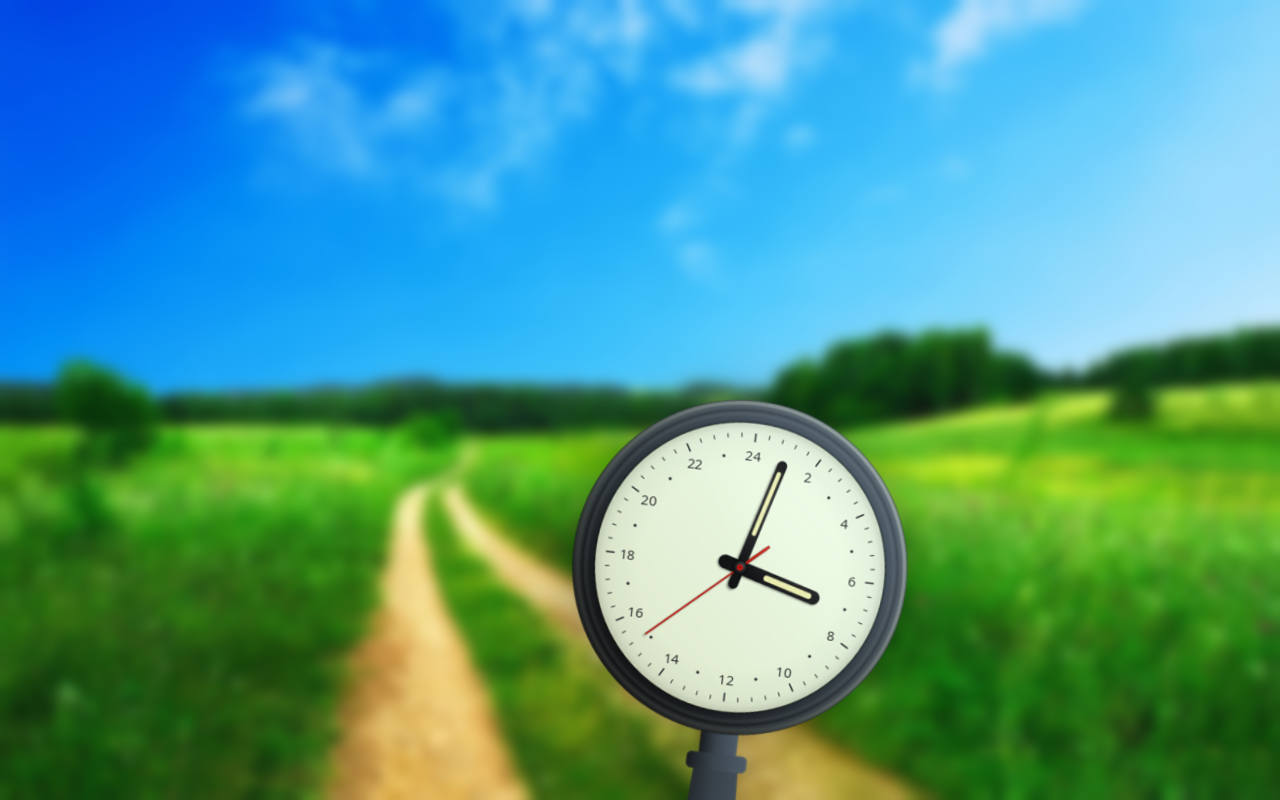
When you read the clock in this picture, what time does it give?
7:02:38
